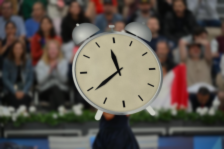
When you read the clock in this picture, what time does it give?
11:39
